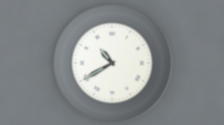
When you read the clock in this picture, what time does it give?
10:40
